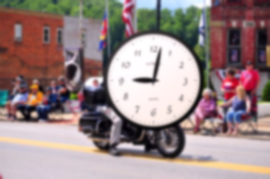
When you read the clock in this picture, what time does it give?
9:02
